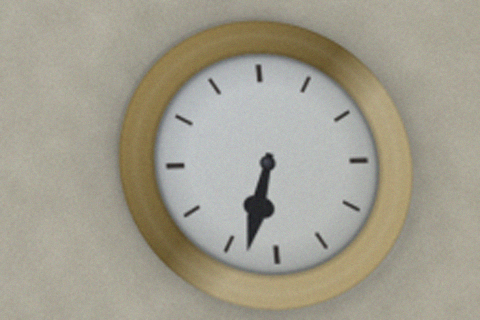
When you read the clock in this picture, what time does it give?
6:33
